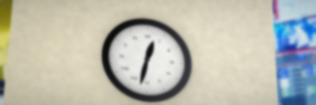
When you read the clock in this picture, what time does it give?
12:32
